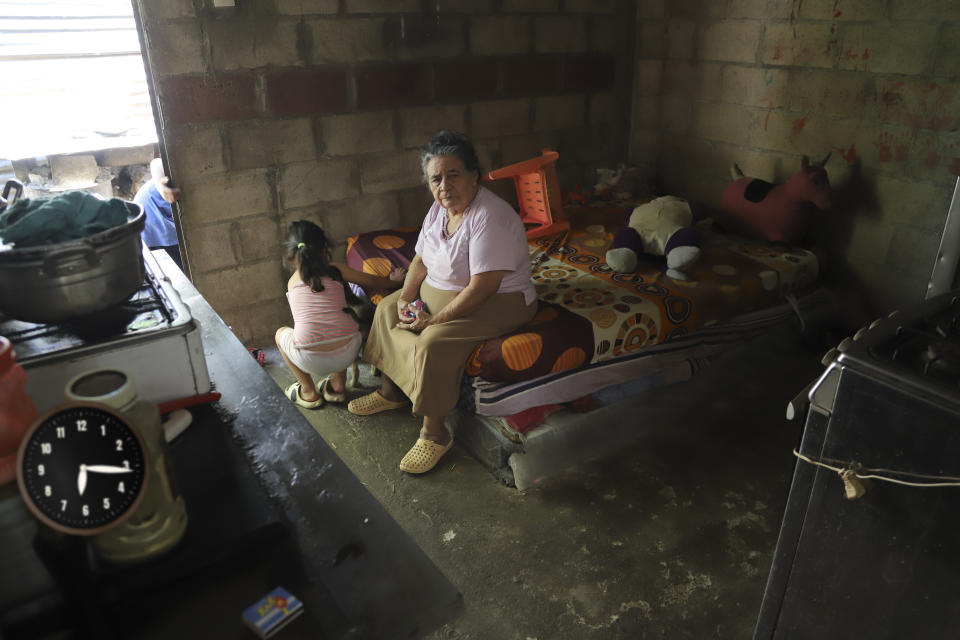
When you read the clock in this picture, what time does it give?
6:16
